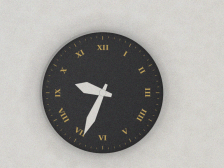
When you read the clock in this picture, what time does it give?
9:34
